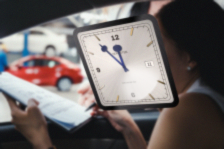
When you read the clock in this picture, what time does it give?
11:54
